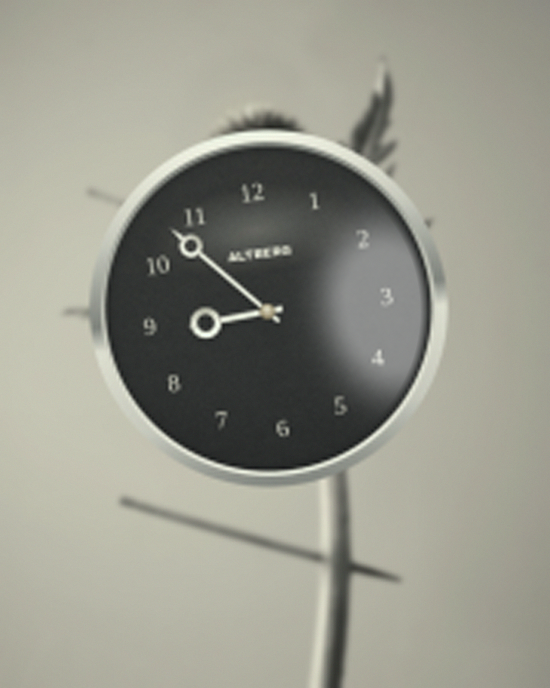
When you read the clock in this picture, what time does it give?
8:53
